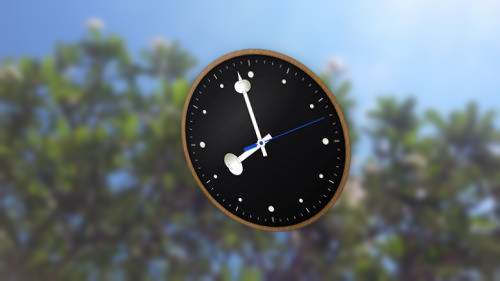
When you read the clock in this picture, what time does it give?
7:58:12
